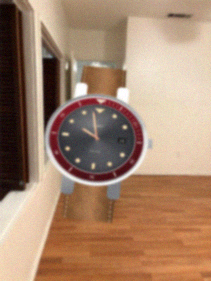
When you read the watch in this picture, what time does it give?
9:58
